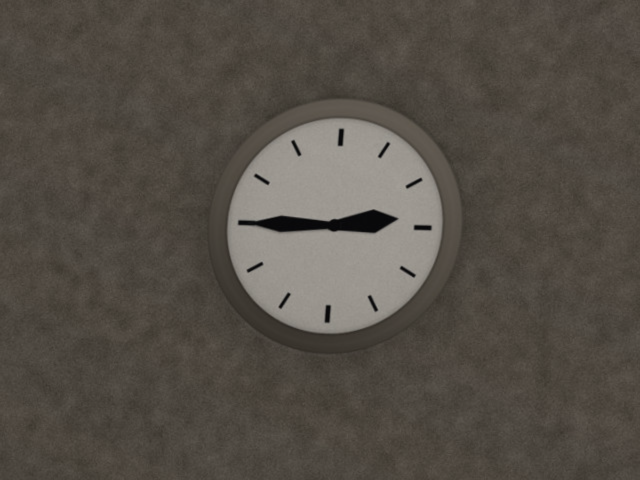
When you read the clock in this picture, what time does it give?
2:45
